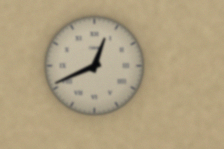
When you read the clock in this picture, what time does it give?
12:41
